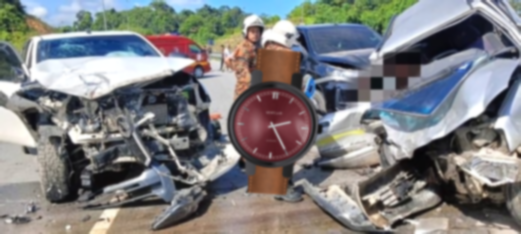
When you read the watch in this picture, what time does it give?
2:25
